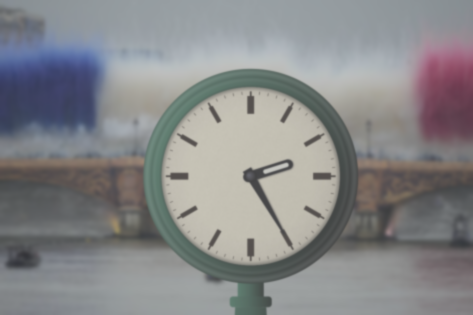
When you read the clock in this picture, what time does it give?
2:25
